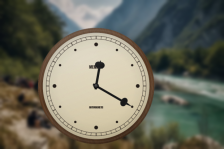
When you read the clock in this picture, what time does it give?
12:20
